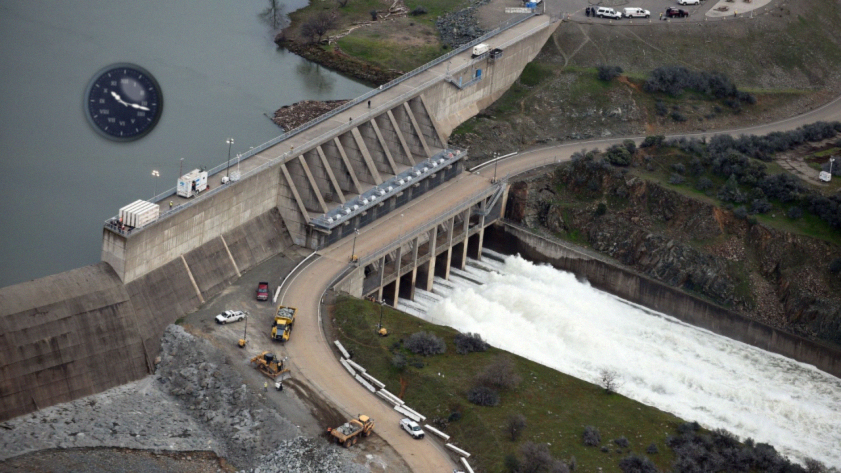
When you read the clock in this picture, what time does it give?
10:17
